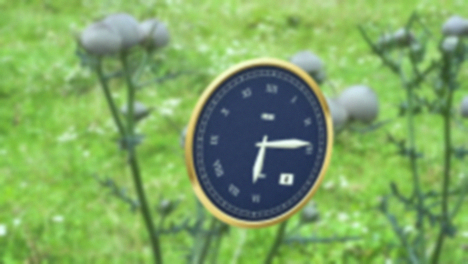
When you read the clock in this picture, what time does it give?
6:14
